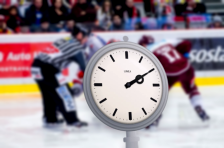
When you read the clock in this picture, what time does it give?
2:10
